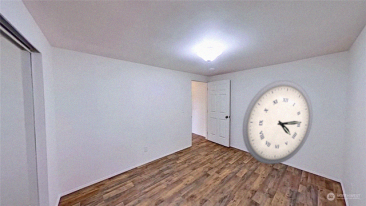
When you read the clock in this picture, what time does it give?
4:14
